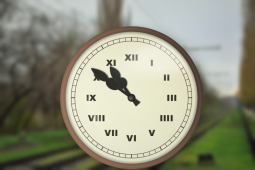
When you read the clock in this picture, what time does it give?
10:51
